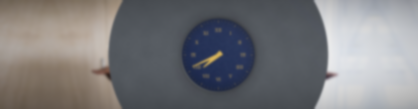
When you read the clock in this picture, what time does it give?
7:41
